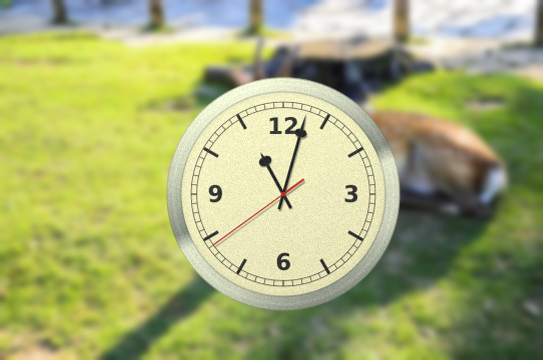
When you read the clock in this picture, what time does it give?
11:02:39
